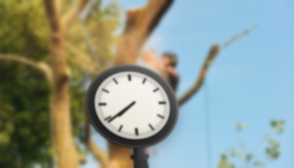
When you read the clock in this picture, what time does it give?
7:39
